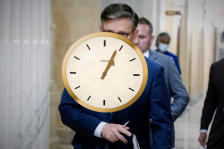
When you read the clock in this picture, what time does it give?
1:04
